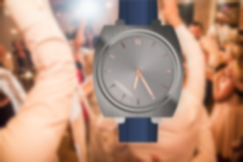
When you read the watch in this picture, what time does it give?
6:25
